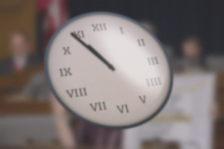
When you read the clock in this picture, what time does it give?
10:54
